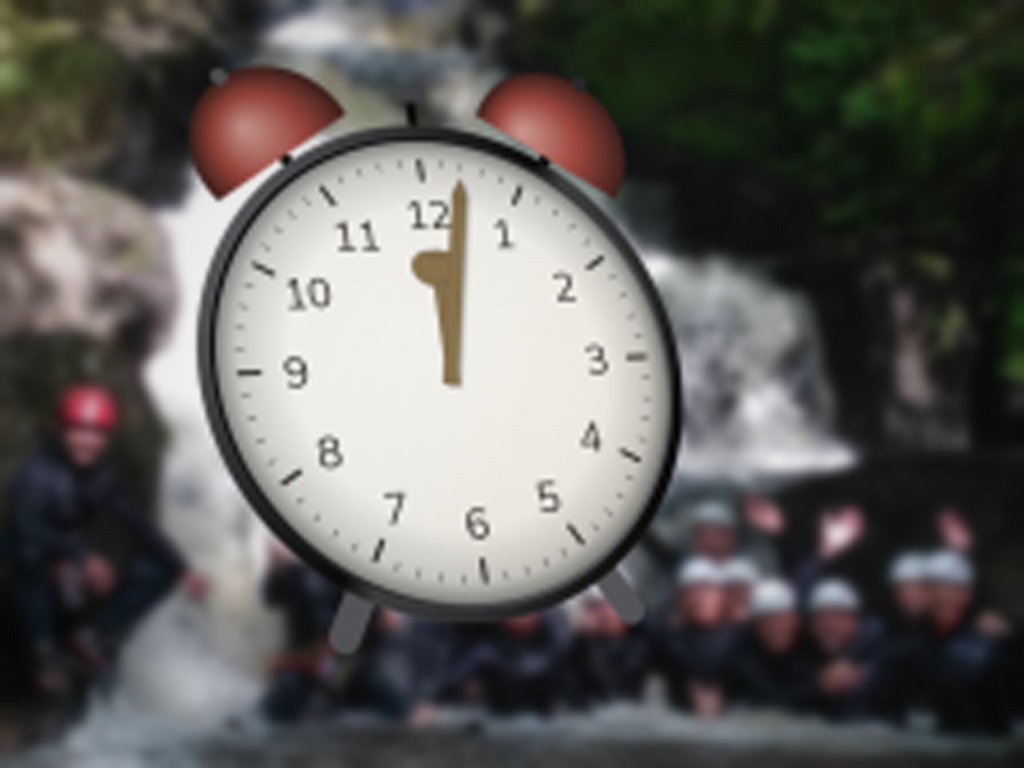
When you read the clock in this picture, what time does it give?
12:02
